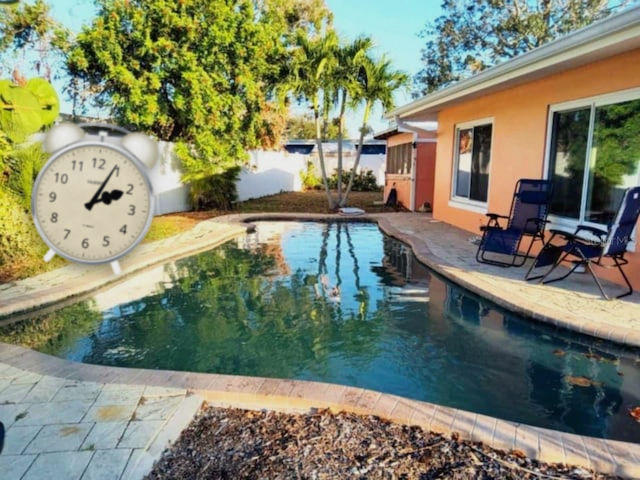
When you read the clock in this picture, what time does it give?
2:04
